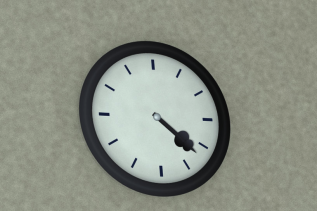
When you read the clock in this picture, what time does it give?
4:22
